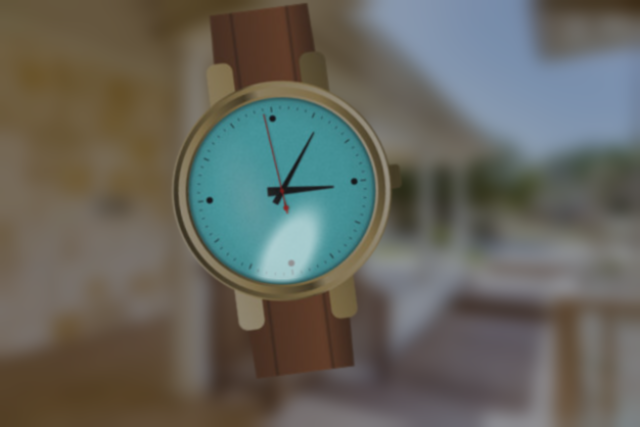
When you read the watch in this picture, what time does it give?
3:05:59
